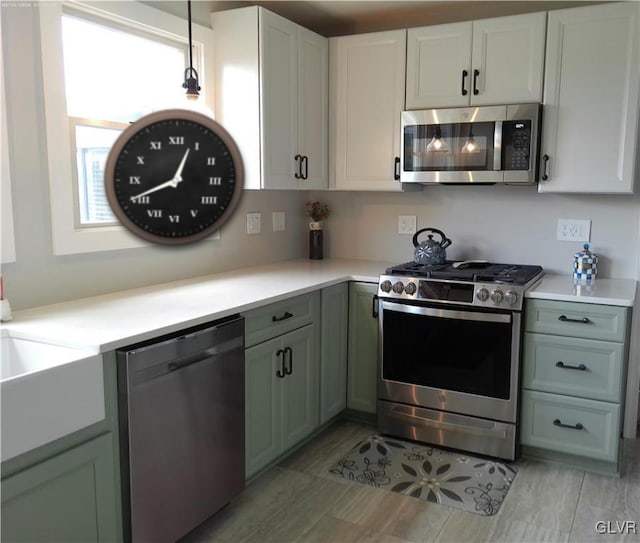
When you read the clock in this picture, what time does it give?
12:41
